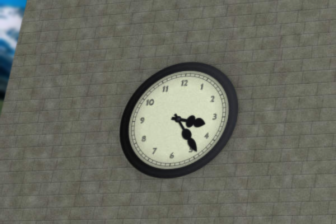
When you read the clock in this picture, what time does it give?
3:24
